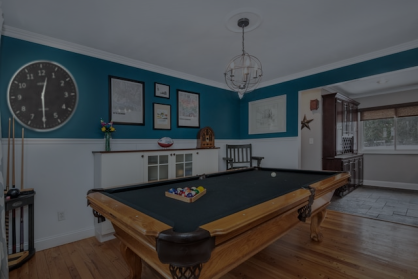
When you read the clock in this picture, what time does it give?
12:30
